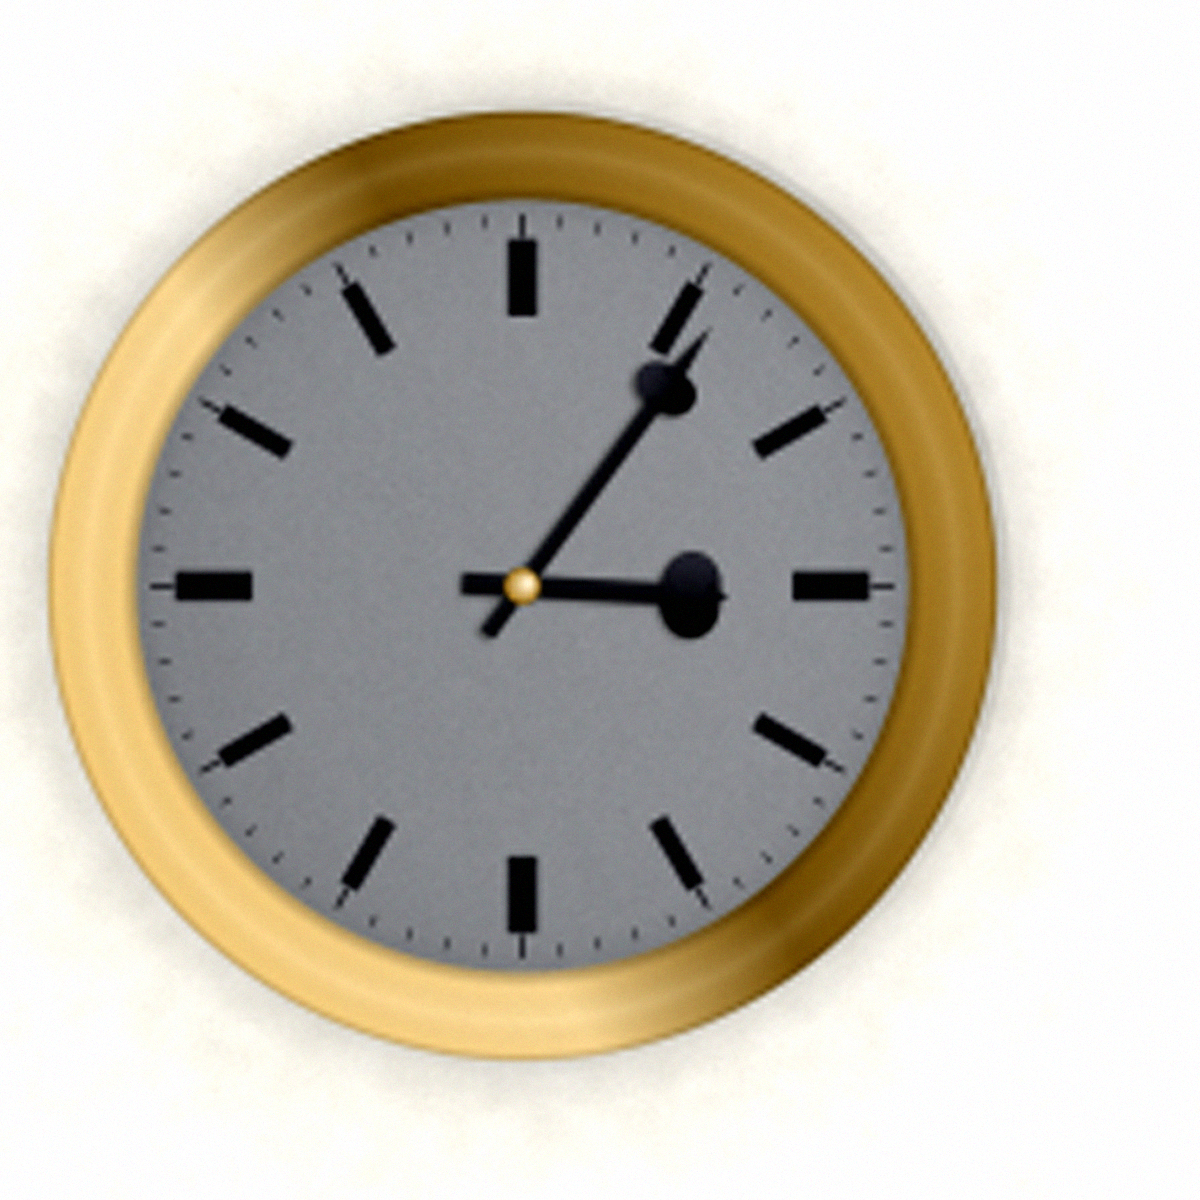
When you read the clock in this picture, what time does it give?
3:06
